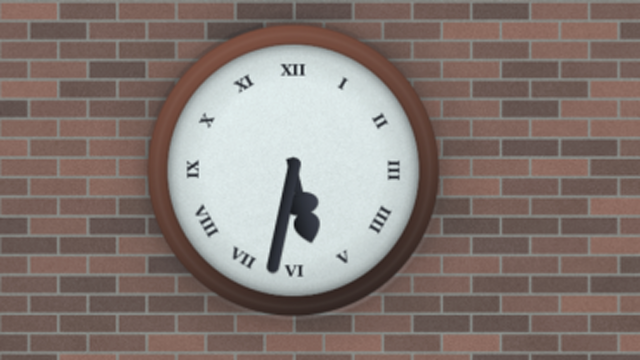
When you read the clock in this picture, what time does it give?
5:32
